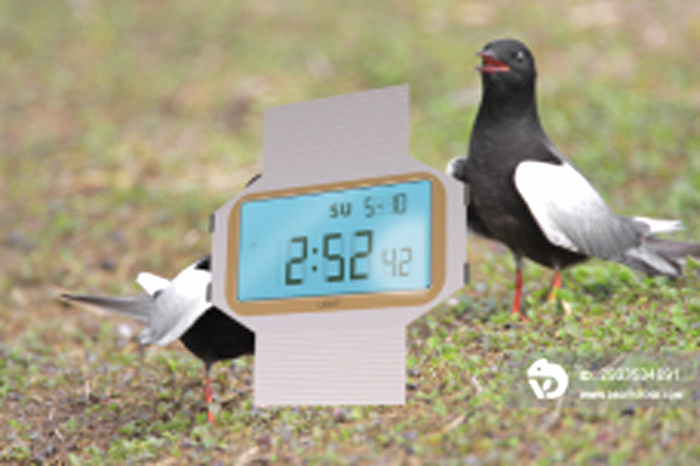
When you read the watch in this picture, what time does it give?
2:52:42
